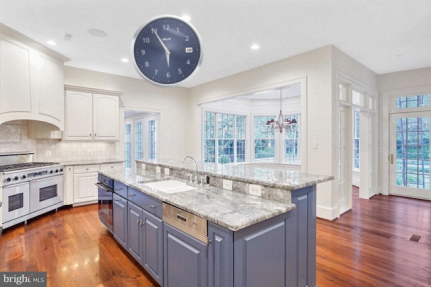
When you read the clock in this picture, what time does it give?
5:55
